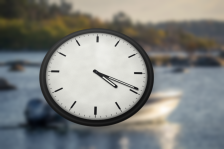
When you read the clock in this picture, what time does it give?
4:19
